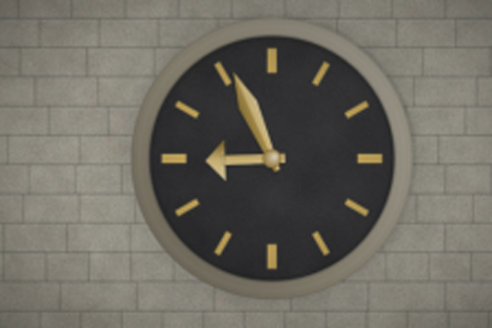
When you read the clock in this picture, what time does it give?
8:56
